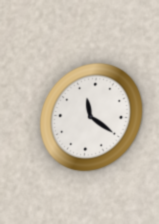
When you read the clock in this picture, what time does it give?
11:20
